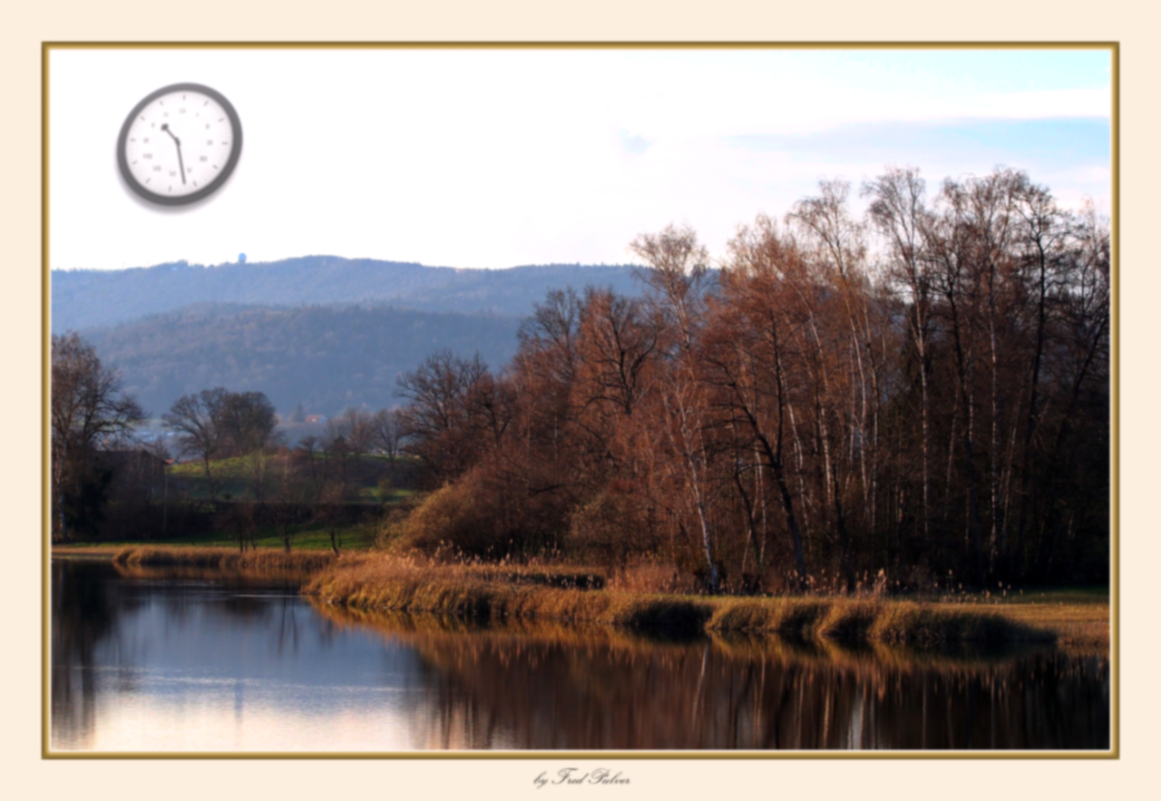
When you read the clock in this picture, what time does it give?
10:27
